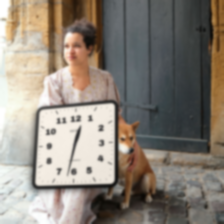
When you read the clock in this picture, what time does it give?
12:32
